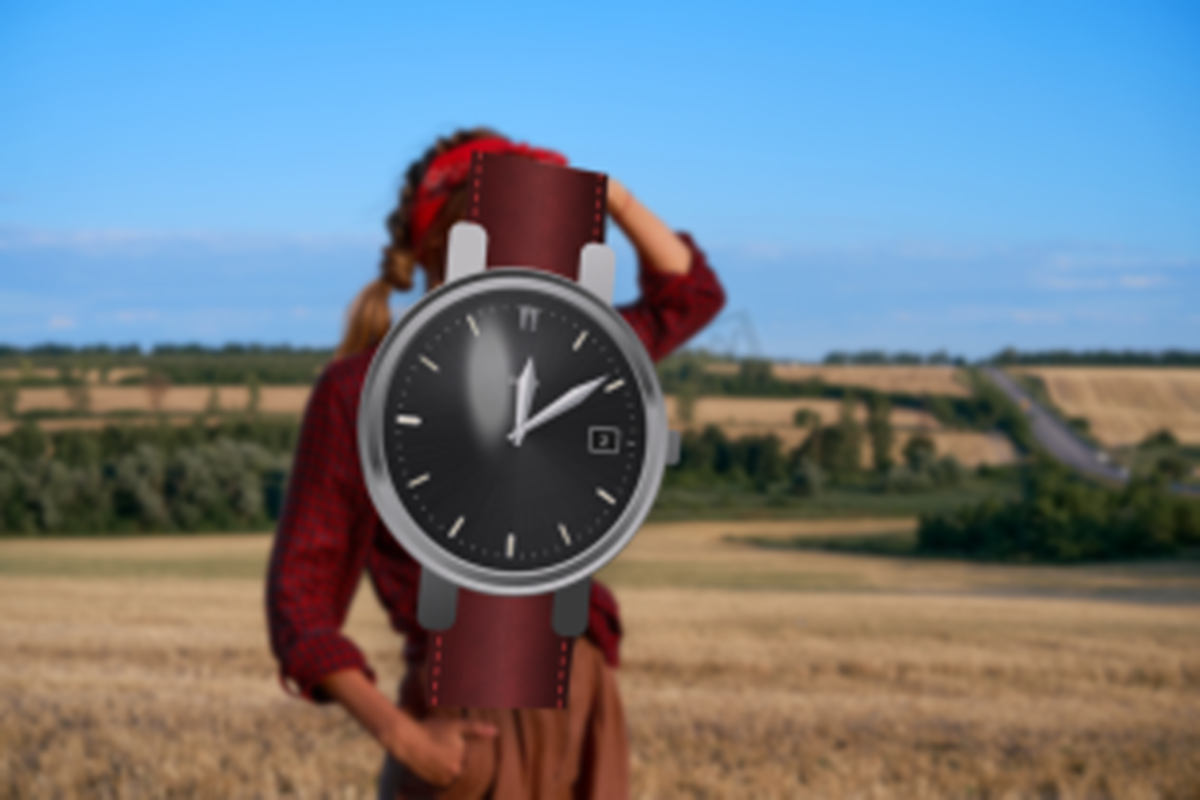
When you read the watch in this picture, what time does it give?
12:09
